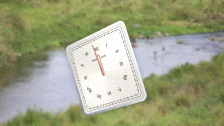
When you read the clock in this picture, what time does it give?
11:59
